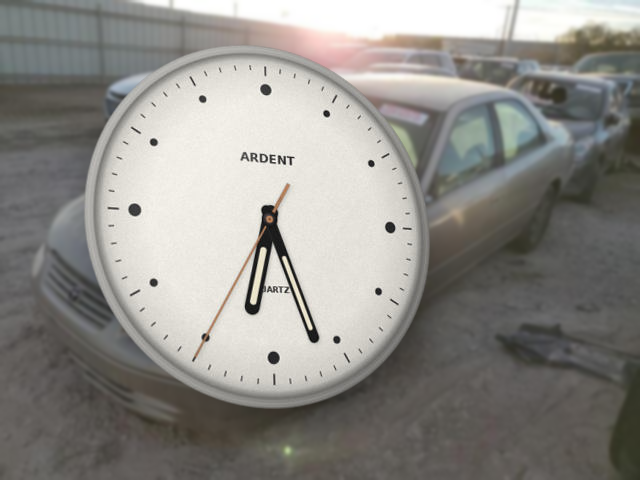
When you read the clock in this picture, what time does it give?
6:26:35
